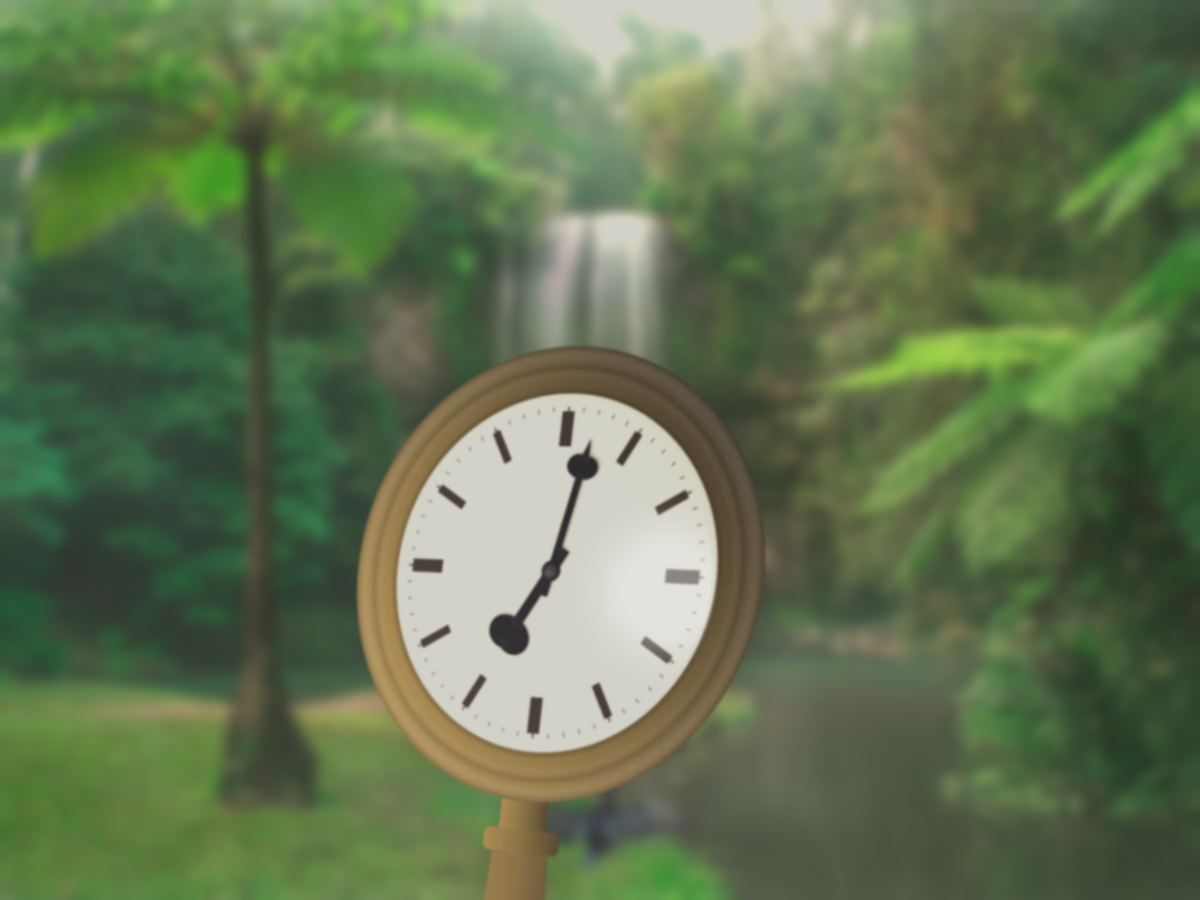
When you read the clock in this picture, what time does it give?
7:02
